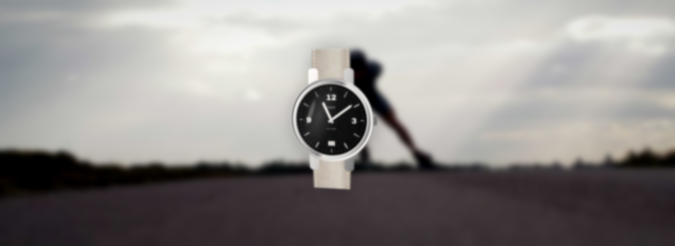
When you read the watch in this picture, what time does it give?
11:09
